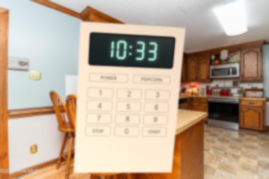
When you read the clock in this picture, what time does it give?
10:33
